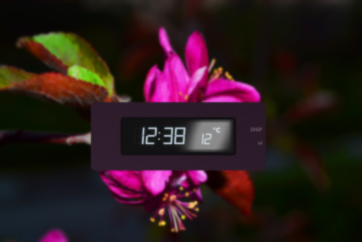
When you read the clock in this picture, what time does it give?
12:38
